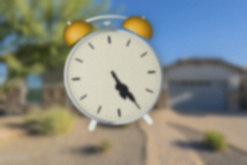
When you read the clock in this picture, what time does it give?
5:25
